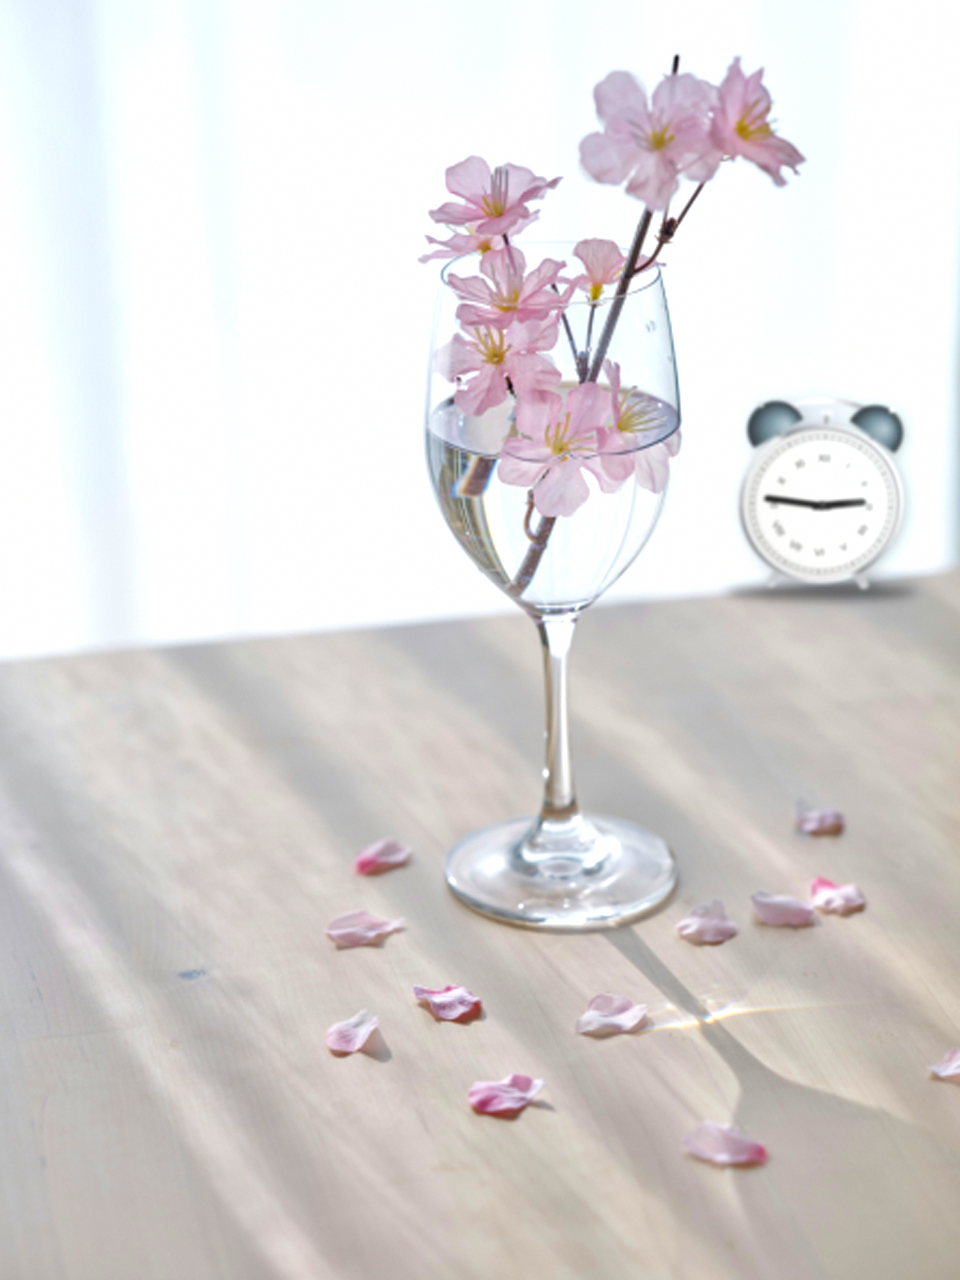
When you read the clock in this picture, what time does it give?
2:46
